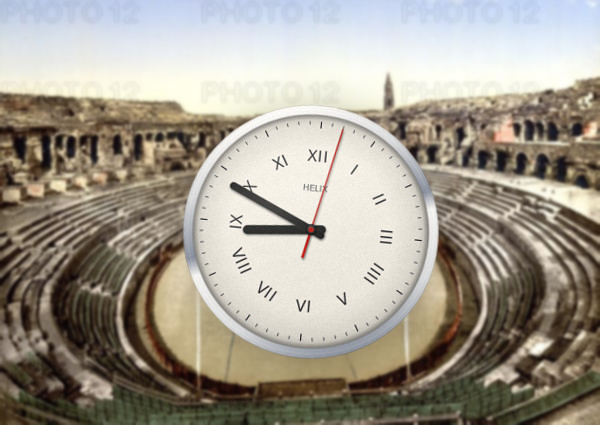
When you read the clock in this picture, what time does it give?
8:49:02
